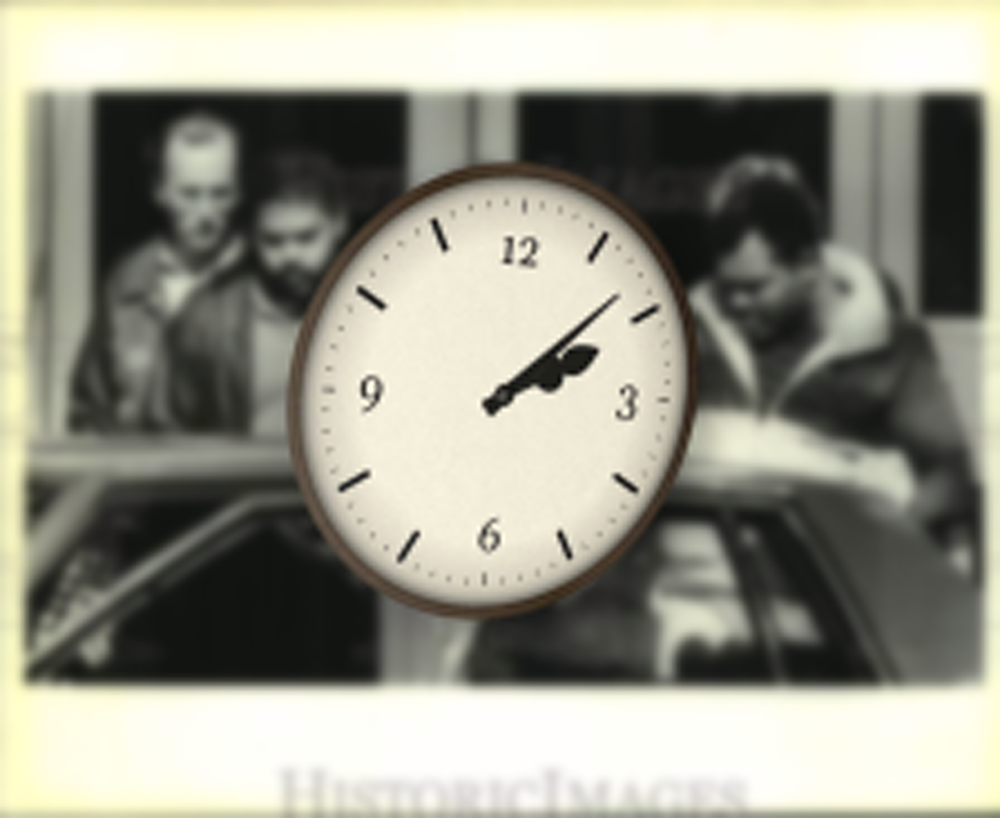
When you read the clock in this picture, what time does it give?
2:08
